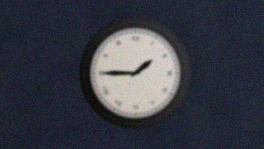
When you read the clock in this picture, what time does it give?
1:45
